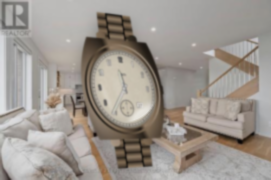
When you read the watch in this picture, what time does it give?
11:36
